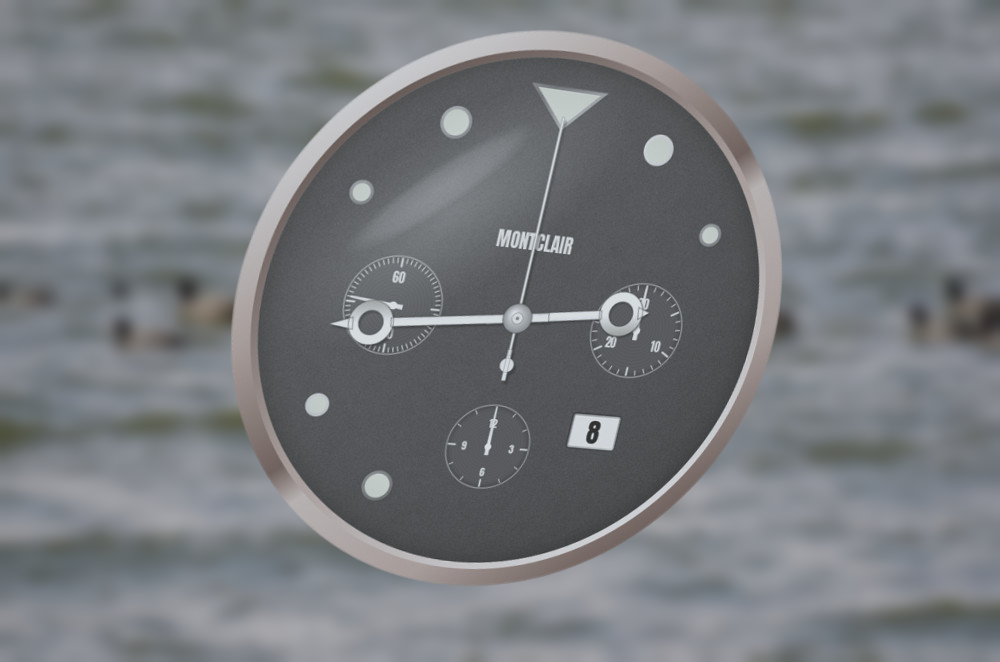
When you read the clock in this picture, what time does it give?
2:43:46
